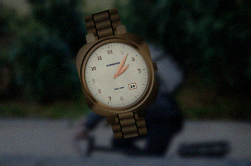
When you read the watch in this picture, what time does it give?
2:07
